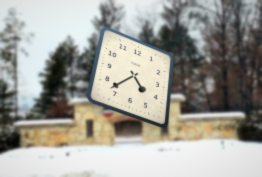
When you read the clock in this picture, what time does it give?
4:37
